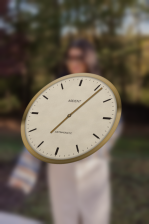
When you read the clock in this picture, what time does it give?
7:06
